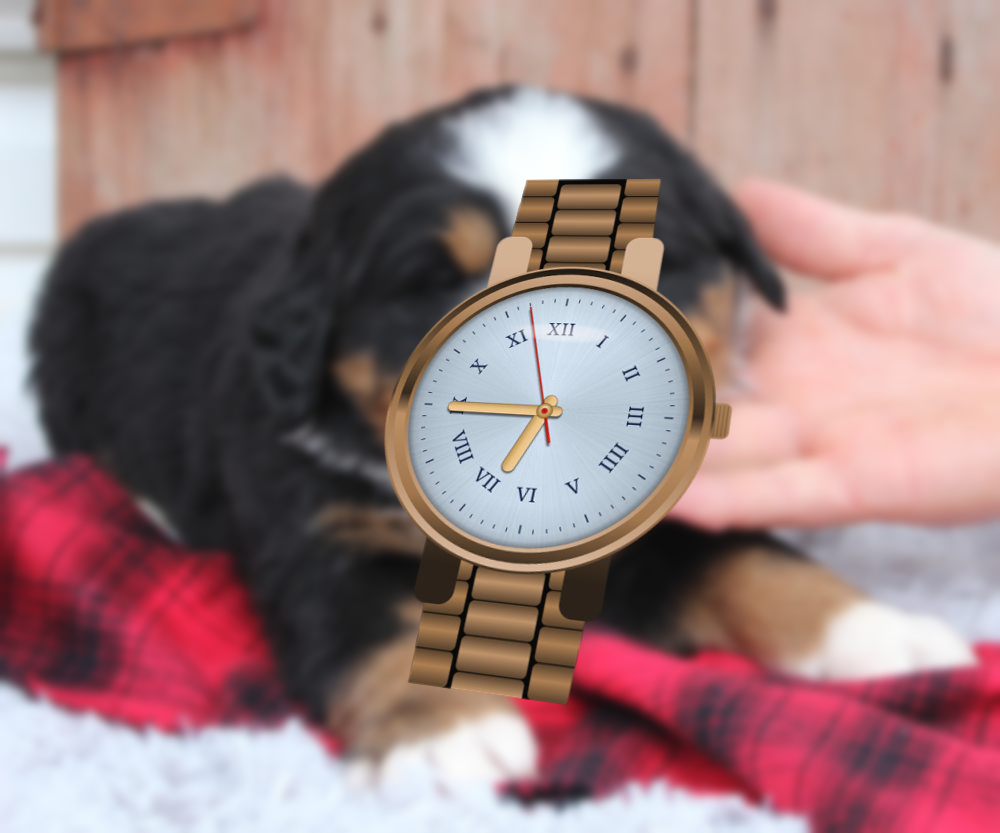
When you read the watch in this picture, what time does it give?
6:44:57
